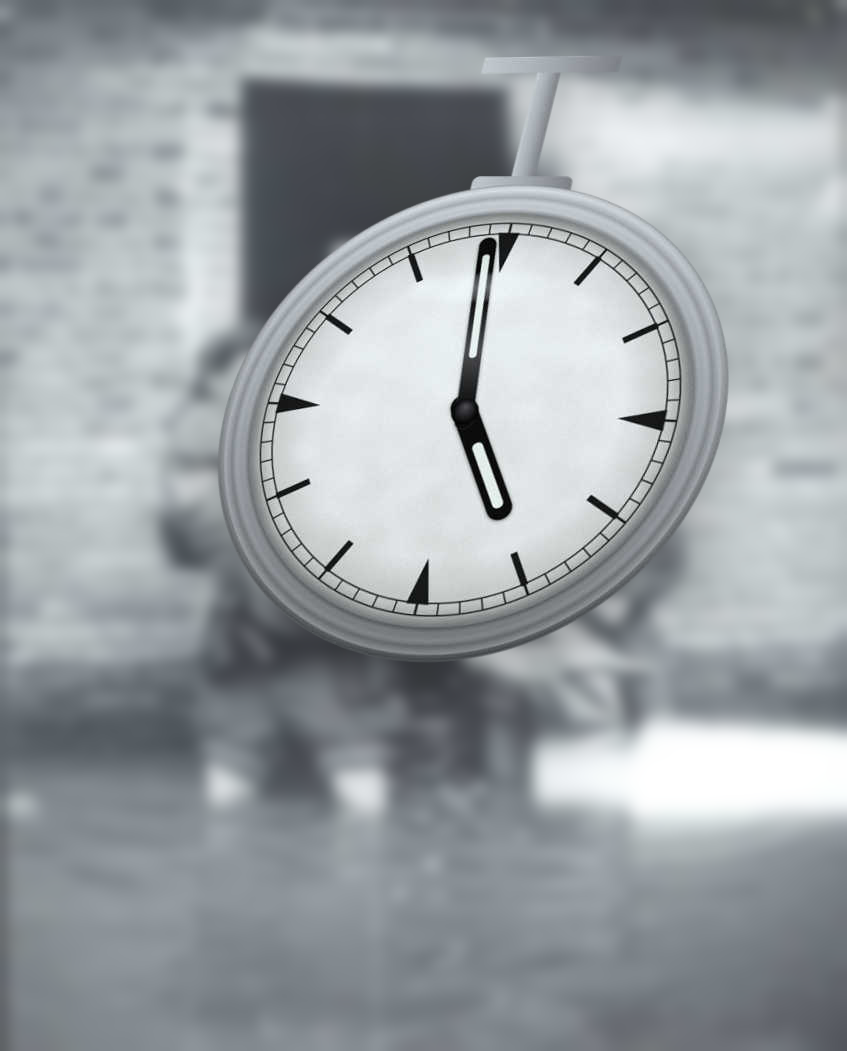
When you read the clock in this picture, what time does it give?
4:59
